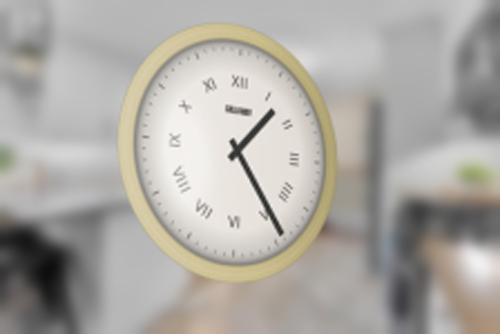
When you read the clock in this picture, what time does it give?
1:24
